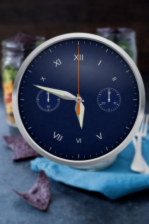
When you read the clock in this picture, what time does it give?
5:48
